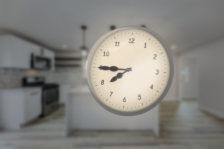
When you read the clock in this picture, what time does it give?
7:45
